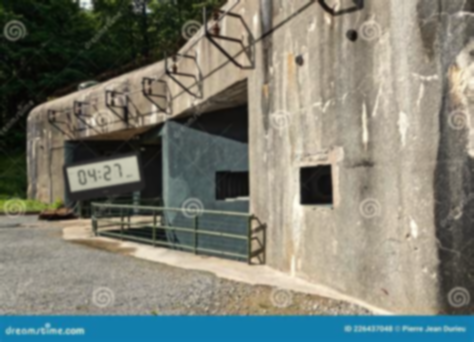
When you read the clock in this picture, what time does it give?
4:27
